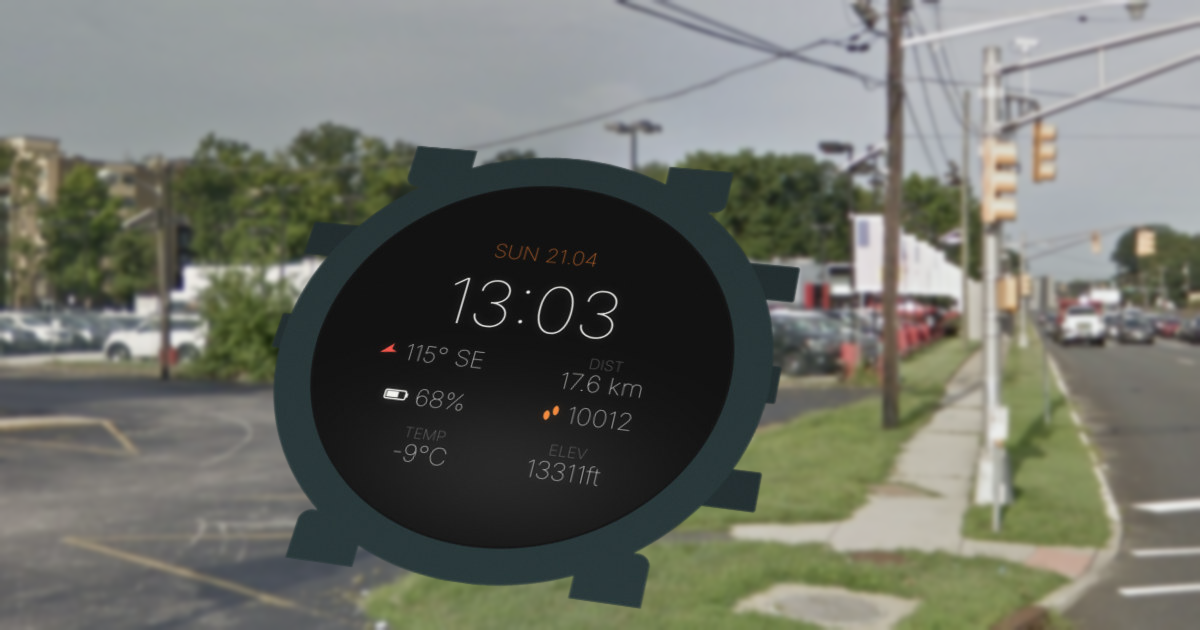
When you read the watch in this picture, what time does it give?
13:03
